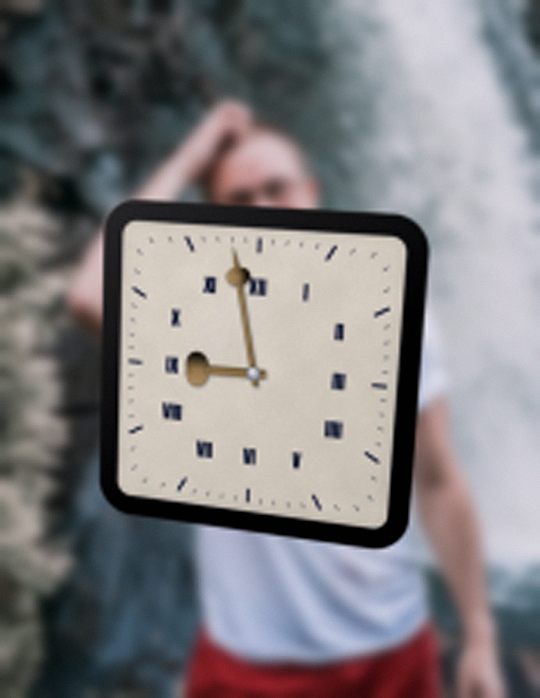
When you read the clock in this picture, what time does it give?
8:58
